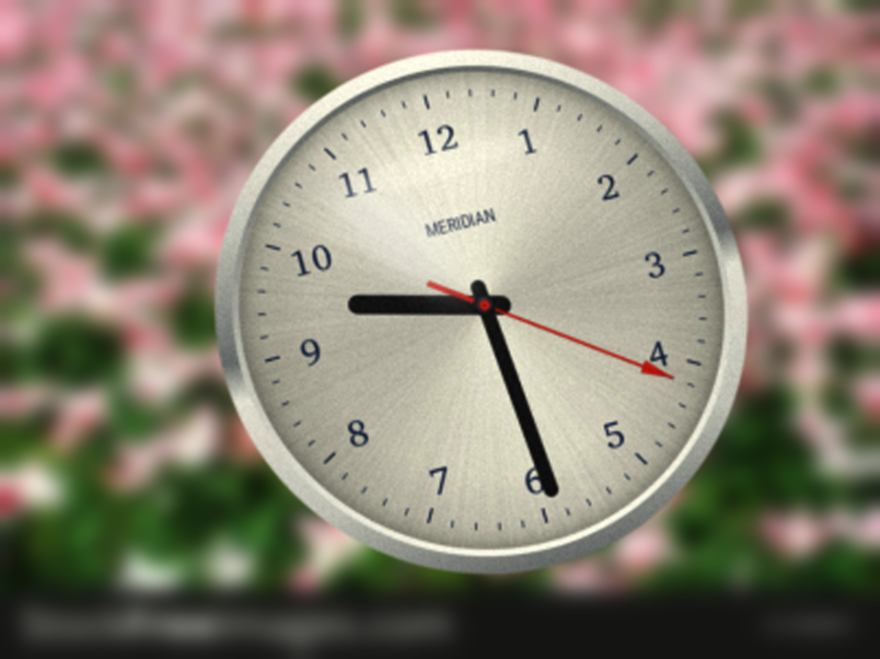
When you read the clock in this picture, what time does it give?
9:29:21
